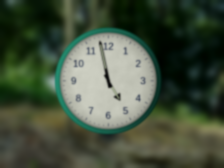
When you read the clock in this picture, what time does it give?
4:58
